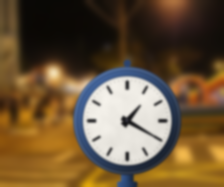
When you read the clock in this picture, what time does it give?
1:20
